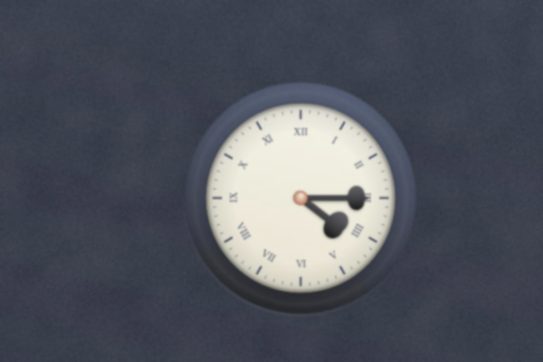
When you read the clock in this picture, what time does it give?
4:15
